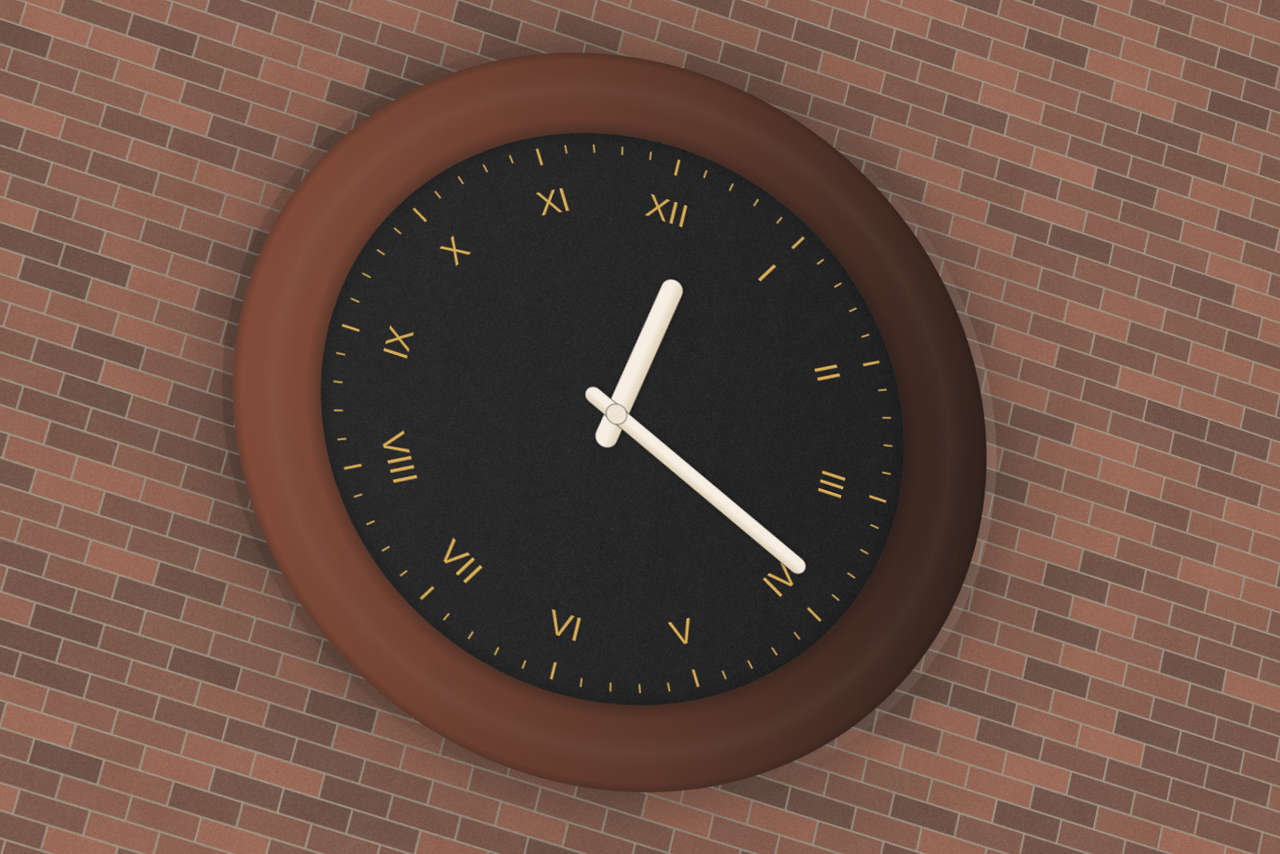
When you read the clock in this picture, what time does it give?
12:19
